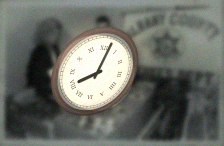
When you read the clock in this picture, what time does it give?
8:02
